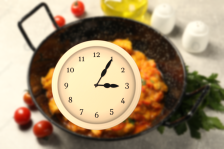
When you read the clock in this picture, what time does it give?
3:05
